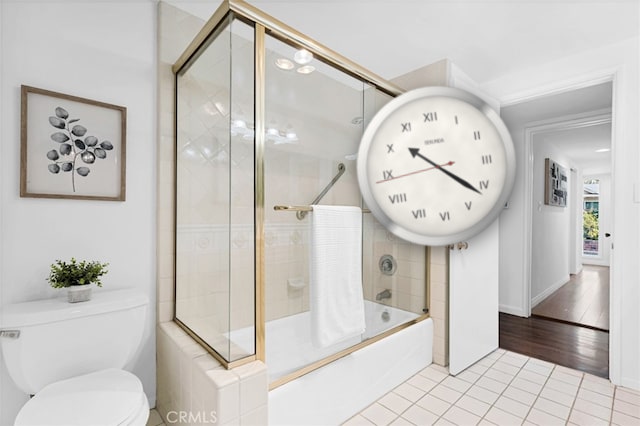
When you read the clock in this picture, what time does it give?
10:21:44
